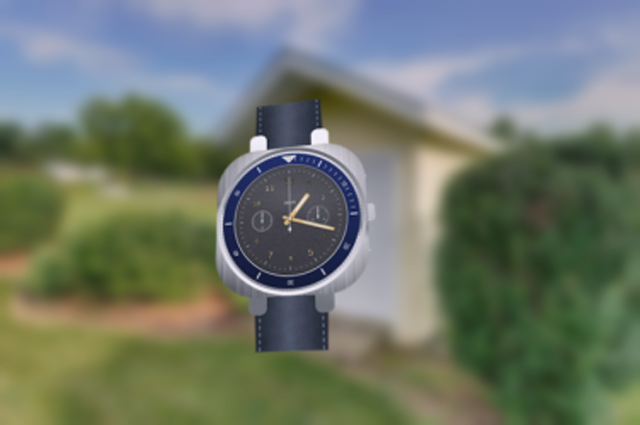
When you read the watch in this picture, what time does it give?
1:18
